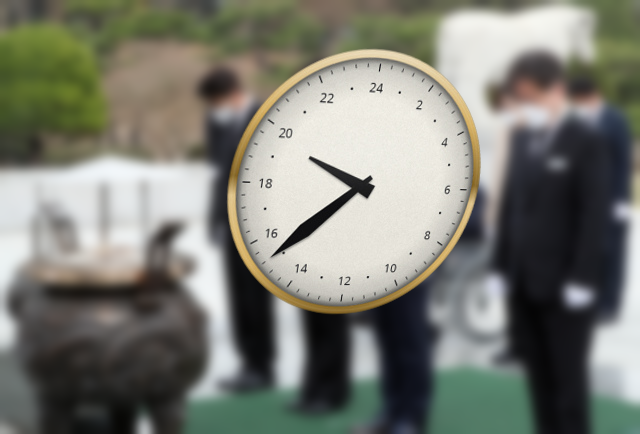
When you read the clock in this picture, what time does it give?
19:38
